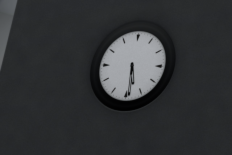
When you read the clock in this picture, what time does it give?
5:29
